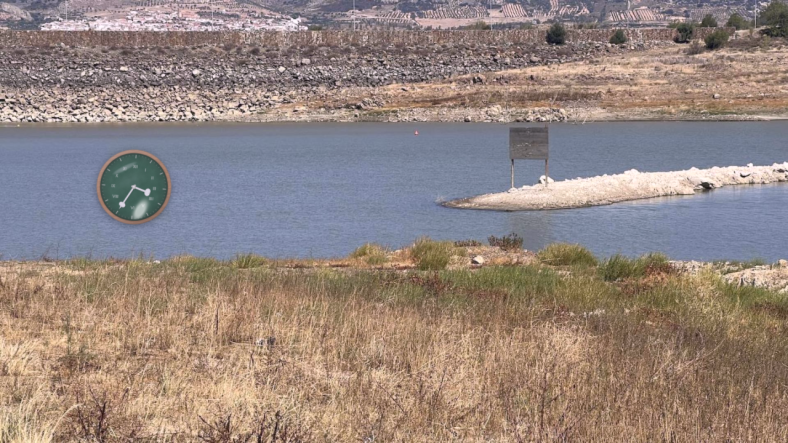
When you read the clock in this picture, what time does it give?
3:35
